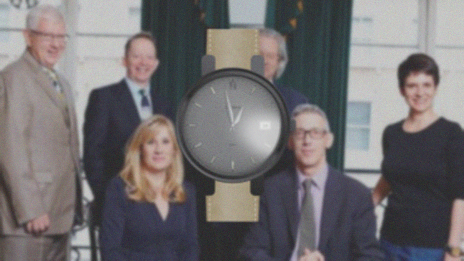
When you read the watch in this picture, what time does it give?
12:58
